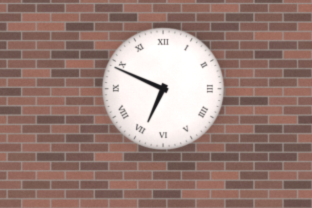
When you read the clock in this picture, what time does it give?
6:49
